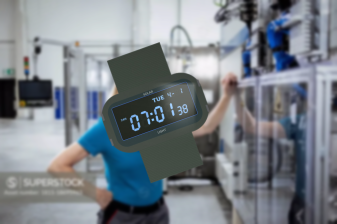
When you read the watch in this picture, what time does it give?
7:01:38
